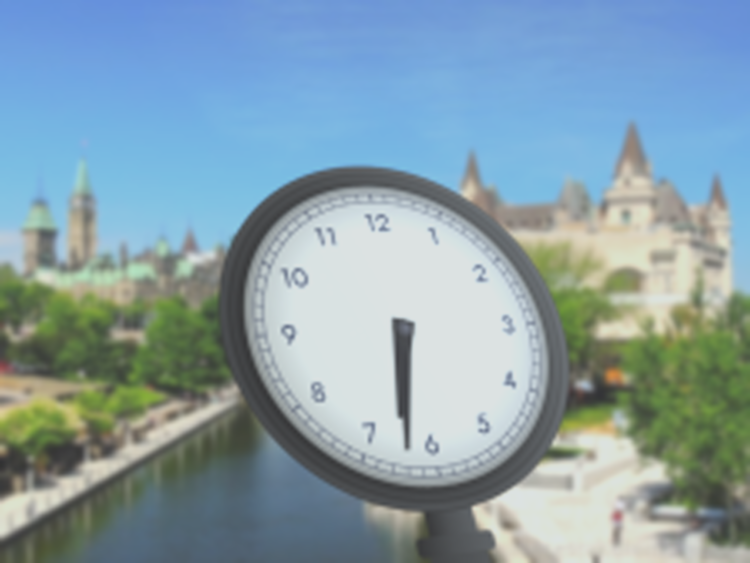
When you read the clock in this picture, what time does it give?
6:32
